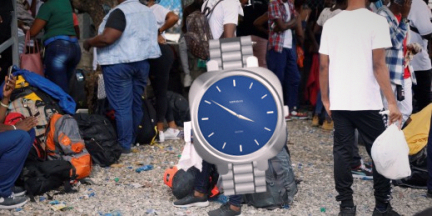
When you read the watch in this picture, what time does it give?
3:51
